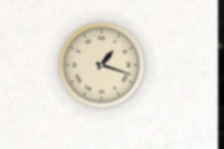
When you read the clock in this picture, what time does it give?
1:18
